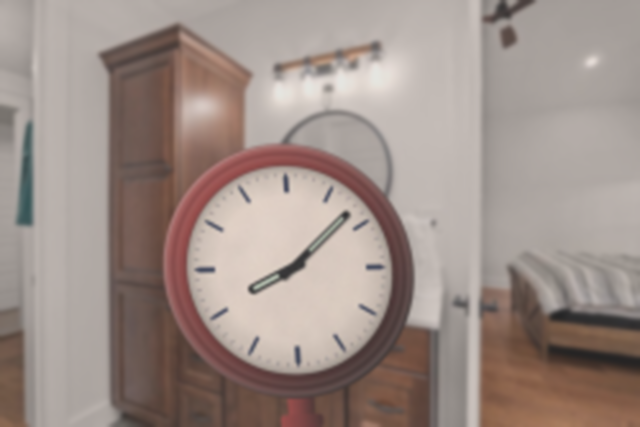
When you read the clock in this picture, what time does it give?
8:08
